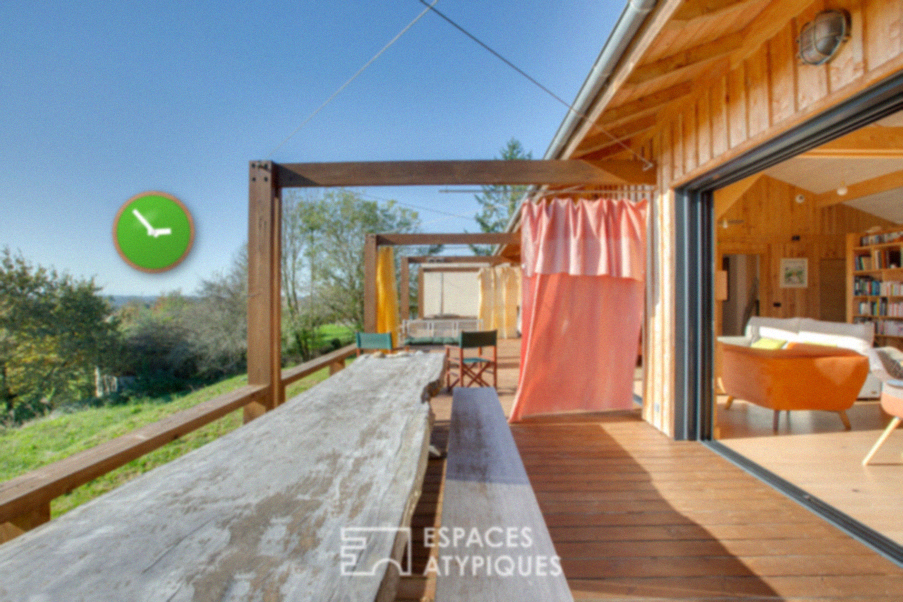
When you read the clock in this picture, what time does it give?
2:53
